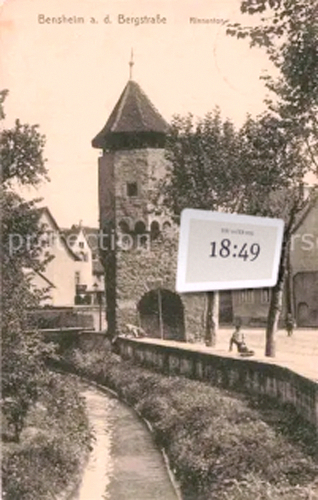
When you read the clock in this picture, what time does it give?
18:49
